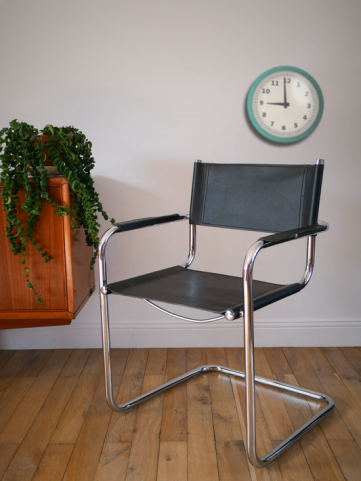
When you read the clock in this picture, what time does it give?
8:59
